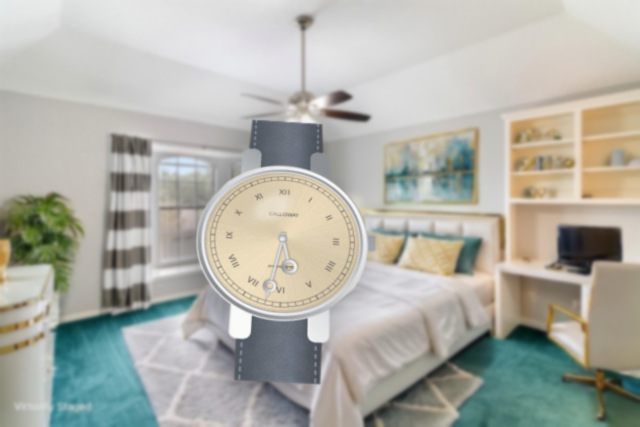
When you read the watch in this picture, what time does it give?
5:32
